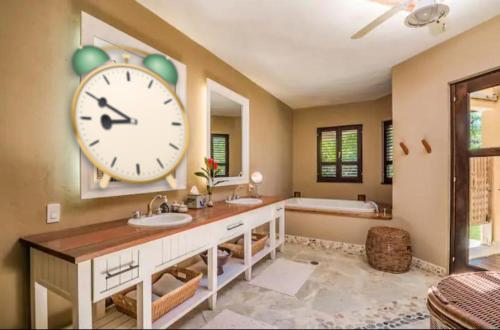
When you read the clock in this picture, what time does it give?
8:50
